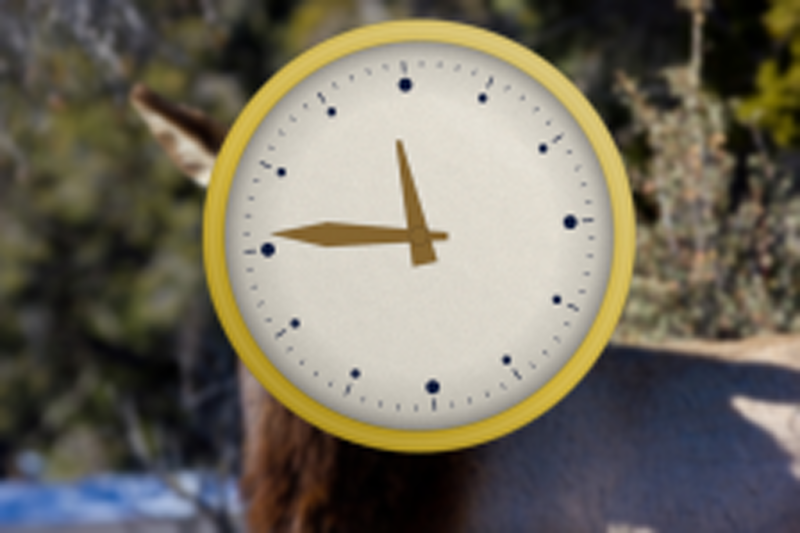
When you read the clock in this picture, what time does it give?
11:46
